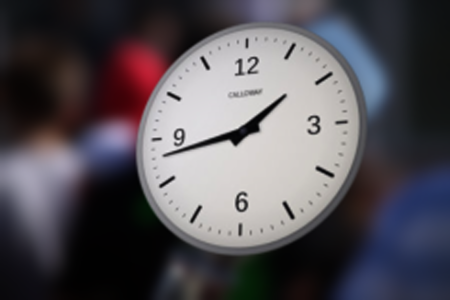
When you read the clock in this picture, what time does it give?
1:43
